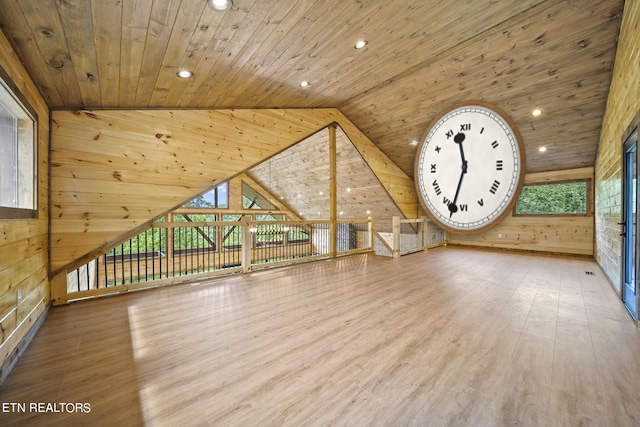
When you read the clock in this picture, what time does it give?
11:33
